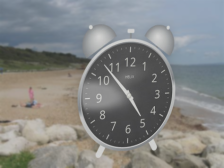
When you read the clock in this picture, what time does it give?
4:53
